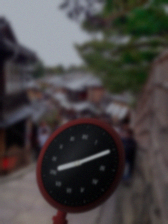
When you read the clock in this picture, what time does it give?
8:10
